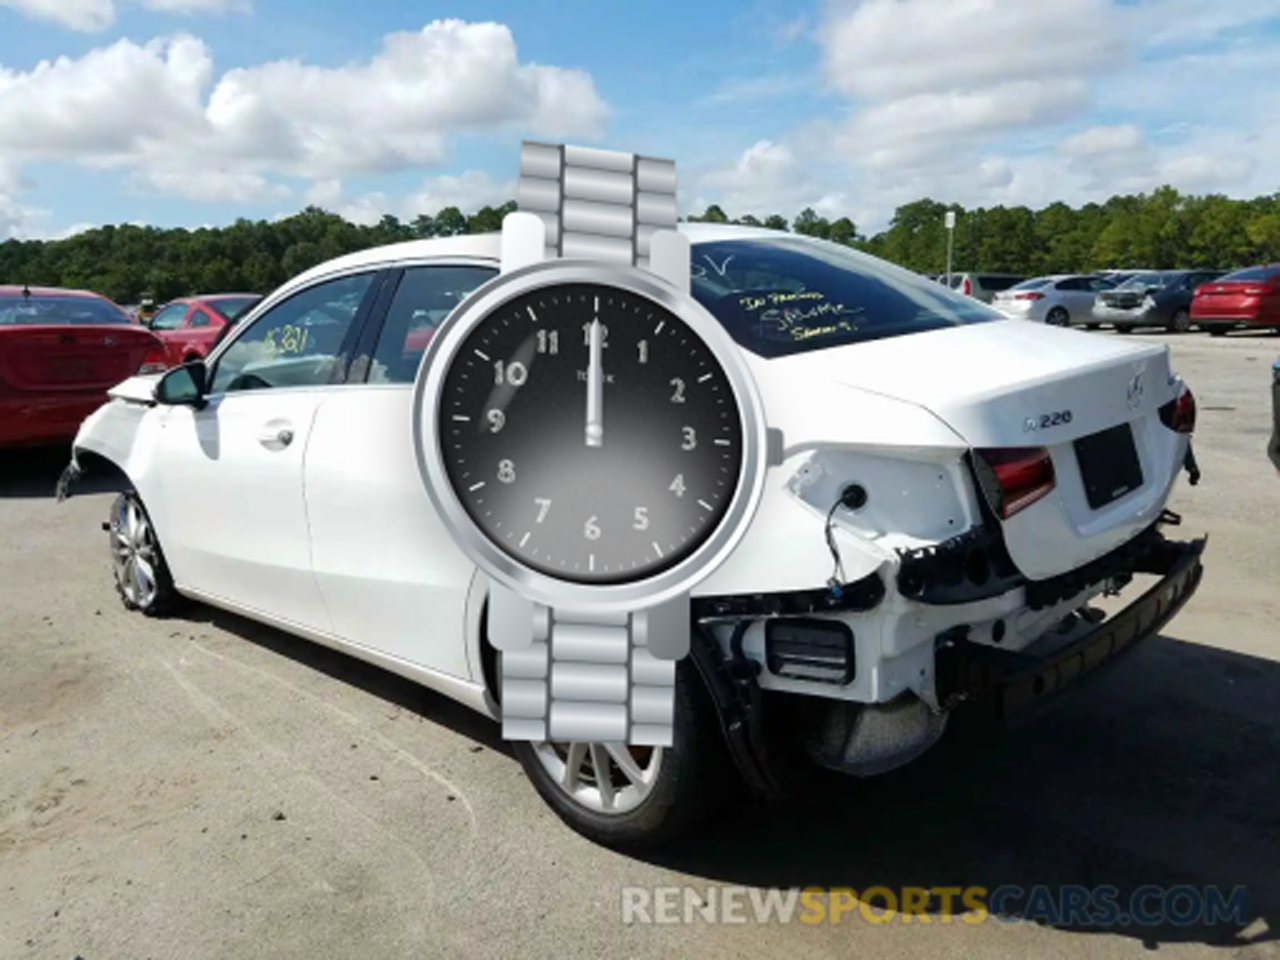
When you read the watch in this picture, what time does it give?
12:00
